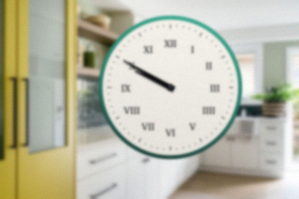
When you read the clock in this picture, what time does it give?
9:50
